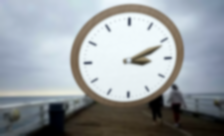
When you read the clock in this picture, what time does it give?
3:11
